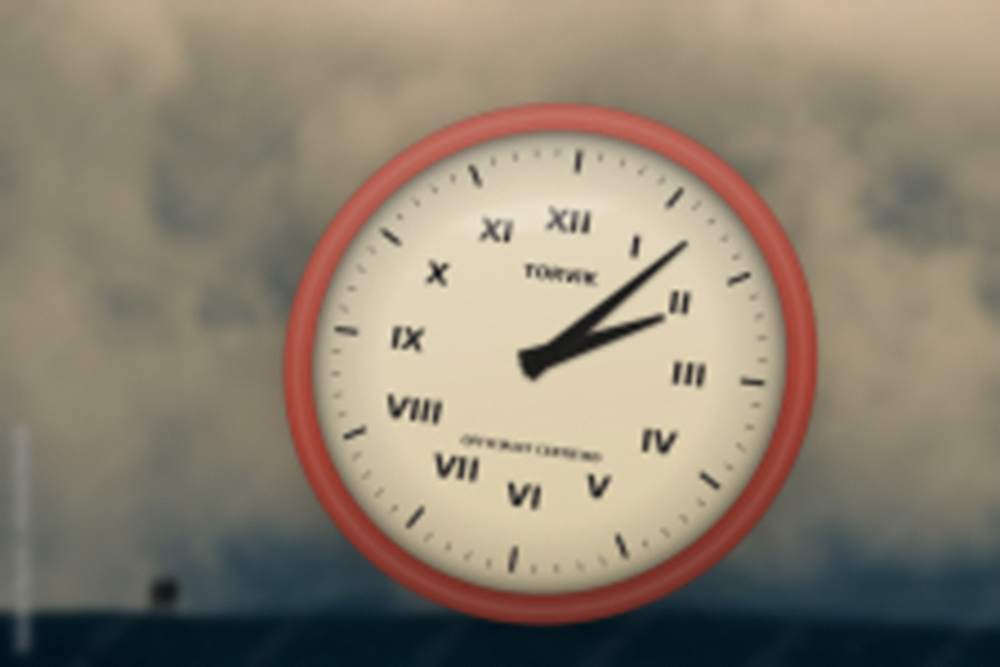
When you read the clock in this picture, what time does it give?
2:07
